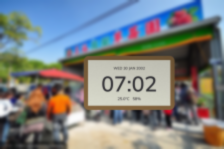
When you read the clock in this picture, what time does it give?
7:02
